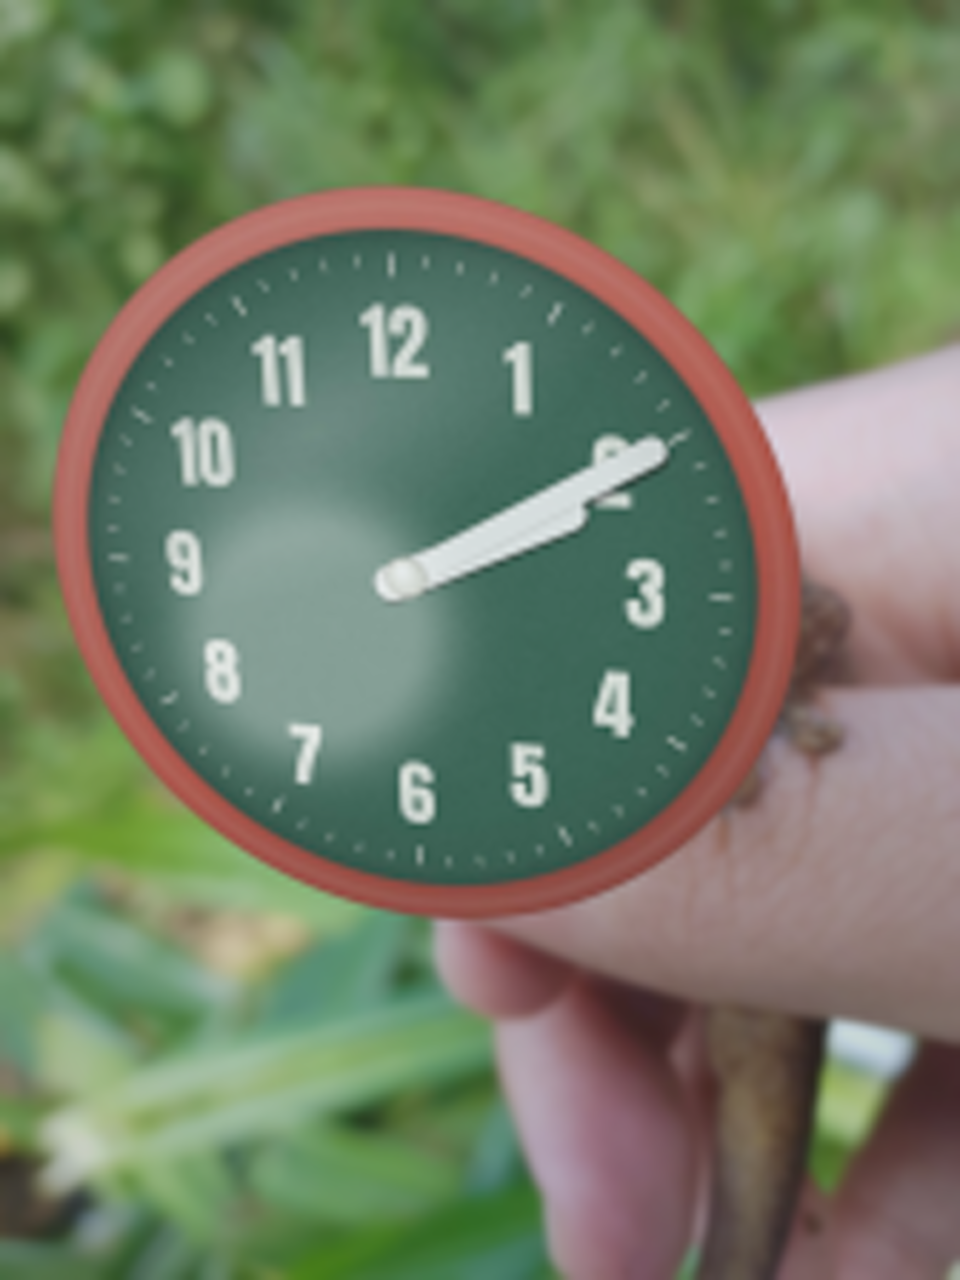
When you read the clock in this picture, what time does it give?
2:10
